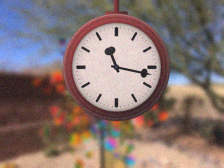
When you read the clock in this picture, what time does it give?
11:17
